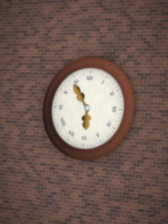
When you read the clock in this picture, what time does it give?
5:54
